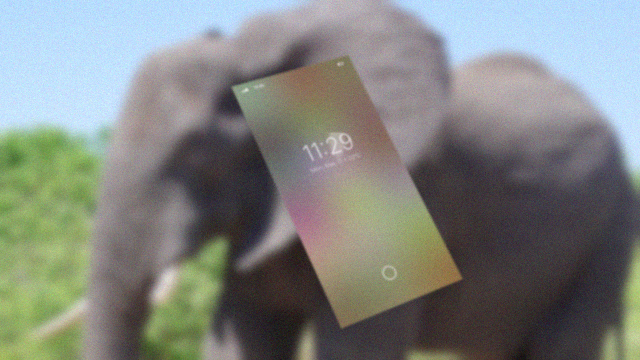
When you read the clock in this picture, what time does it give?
11:29
